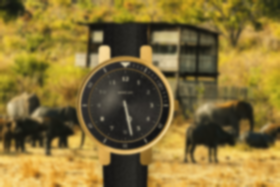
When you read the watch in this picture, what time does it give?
5:28
